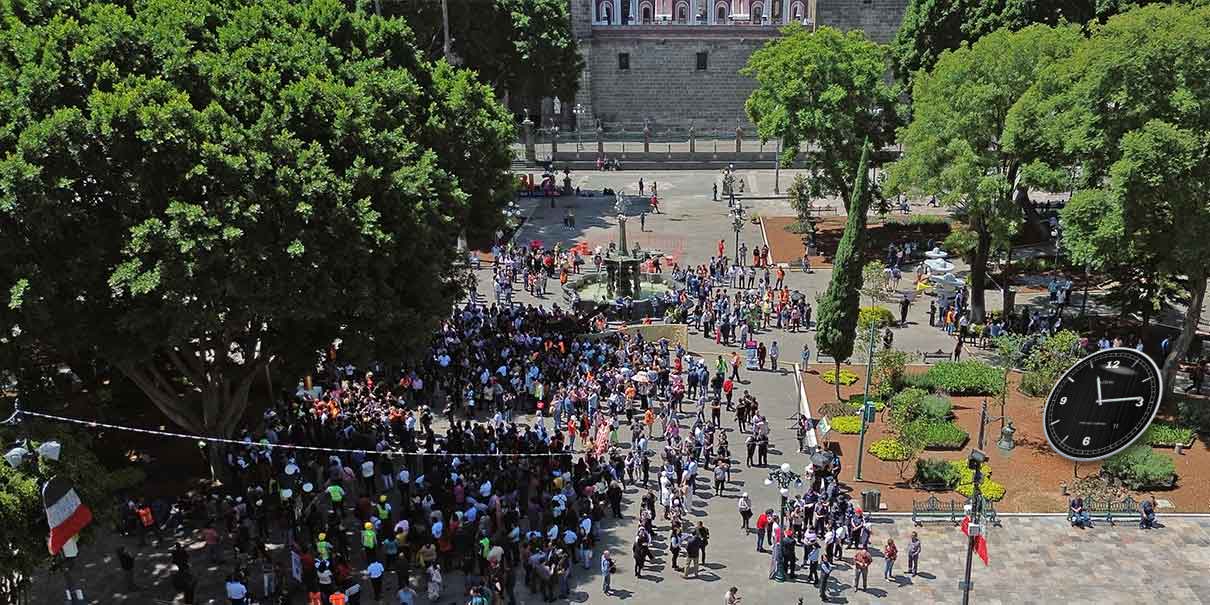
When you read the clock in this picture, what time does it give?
11:14
